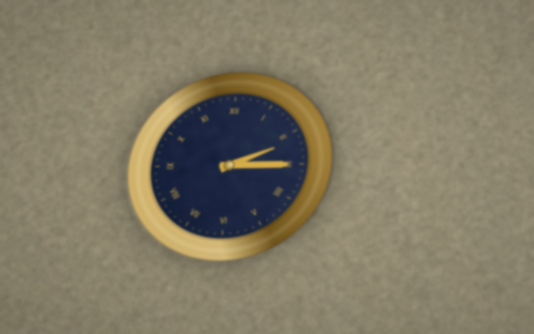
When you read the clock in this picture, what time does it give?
2:15
